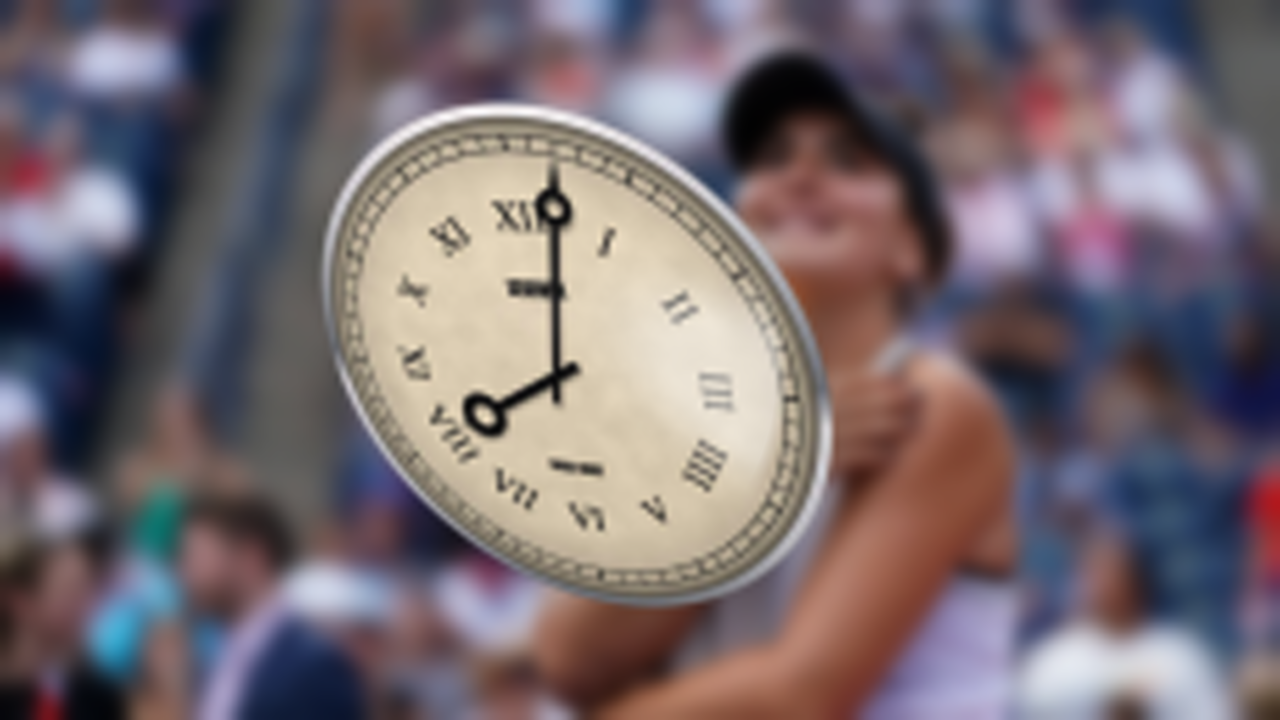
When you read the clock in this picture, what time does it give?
8:02
